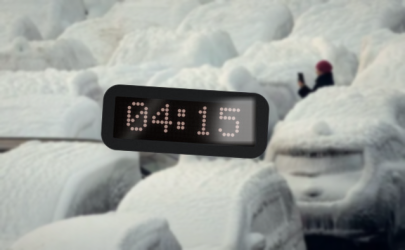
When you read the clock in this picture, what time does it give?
4:15
